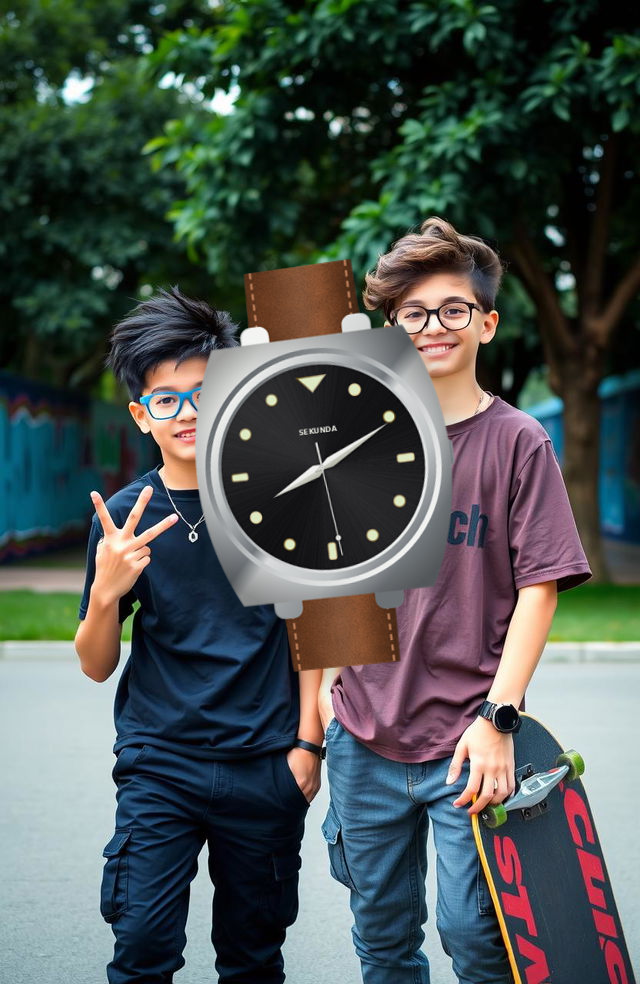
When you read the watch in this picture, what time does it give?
8:10:29
